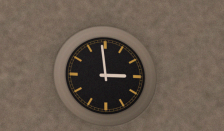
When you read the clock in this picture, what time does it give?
2:59
